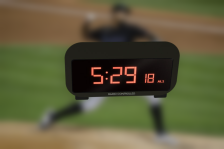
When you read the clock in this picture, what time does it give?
5:29:18
